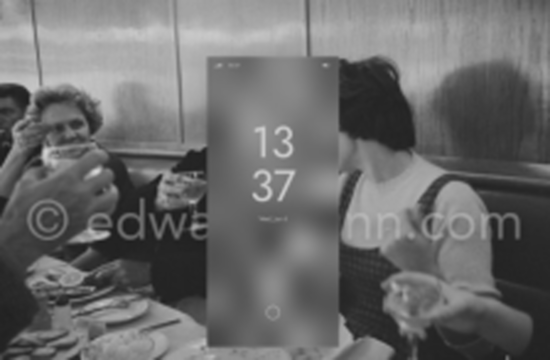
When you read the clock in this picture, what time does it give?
13:37
